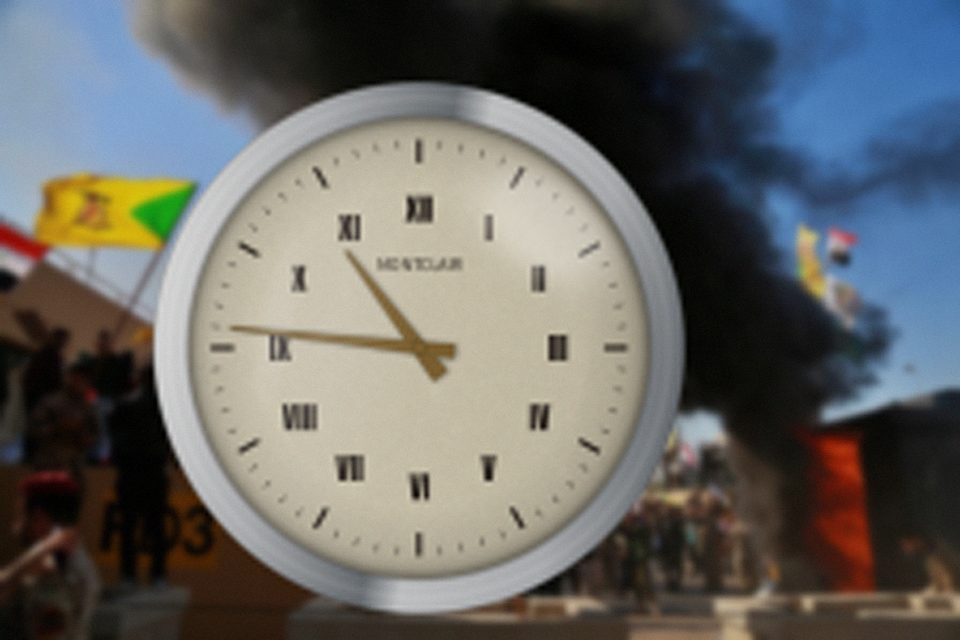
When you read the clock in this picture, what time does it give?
10:46
